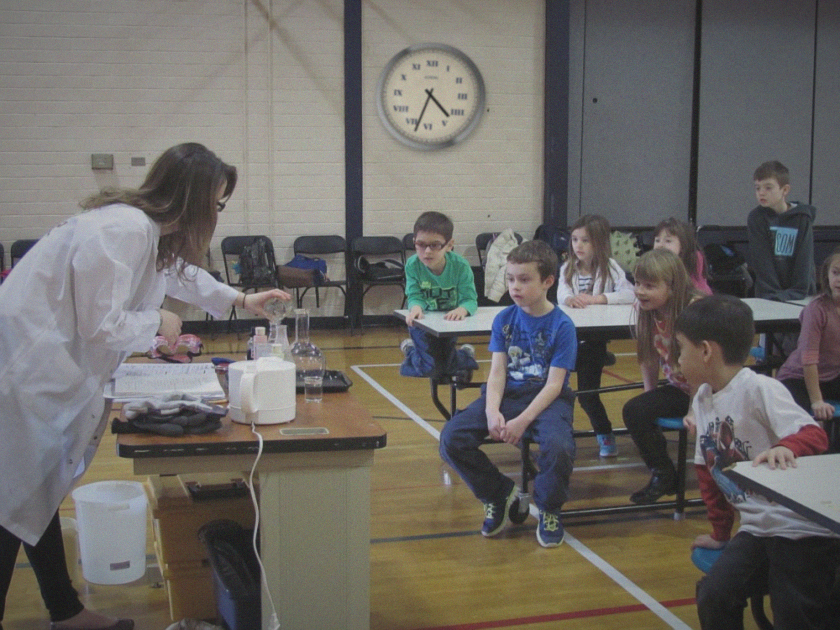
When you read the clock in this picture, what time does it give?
4:33
